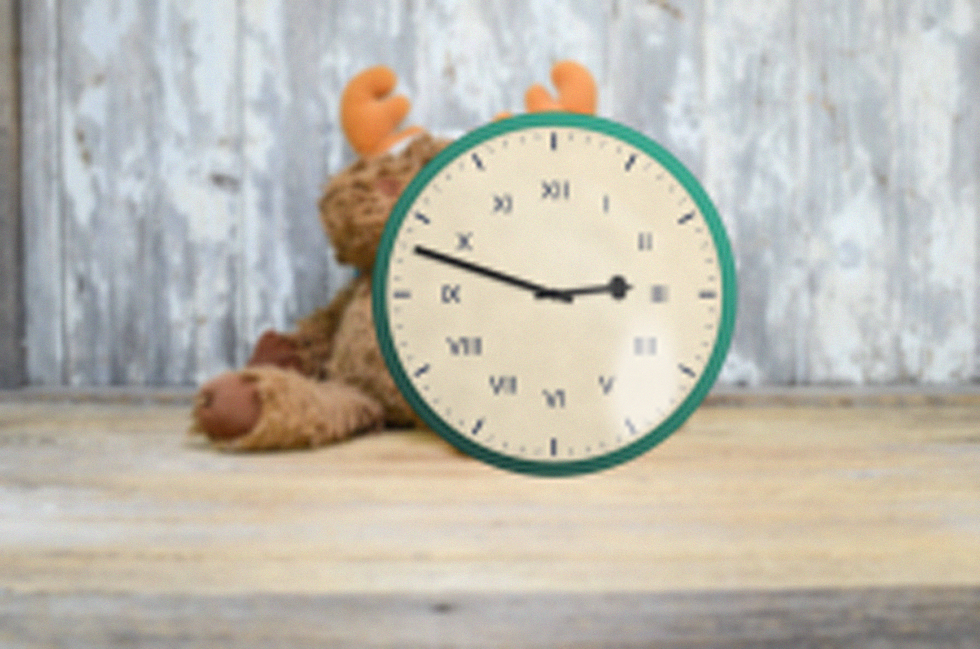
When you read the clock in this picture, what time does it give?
2:48
